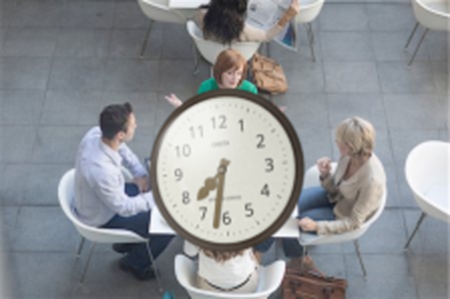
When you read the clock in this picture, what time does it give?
7:32
